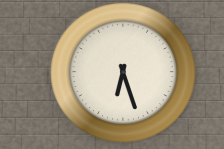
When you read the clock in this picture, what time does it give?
6:27
